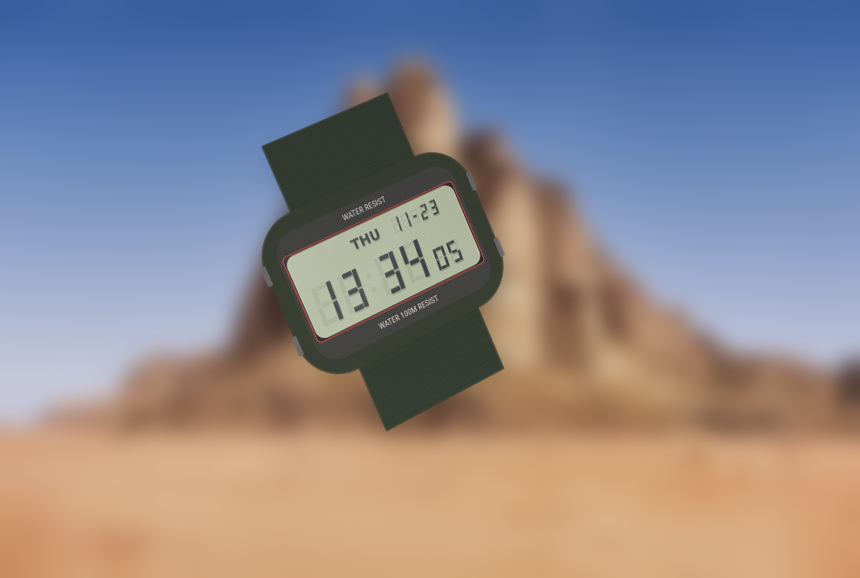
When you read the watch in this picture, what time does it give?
13:34:05
